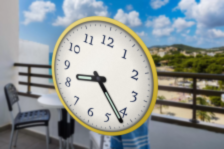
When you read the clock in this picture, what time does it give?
8:22
